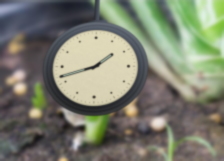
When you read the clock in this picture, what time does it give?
1:42
